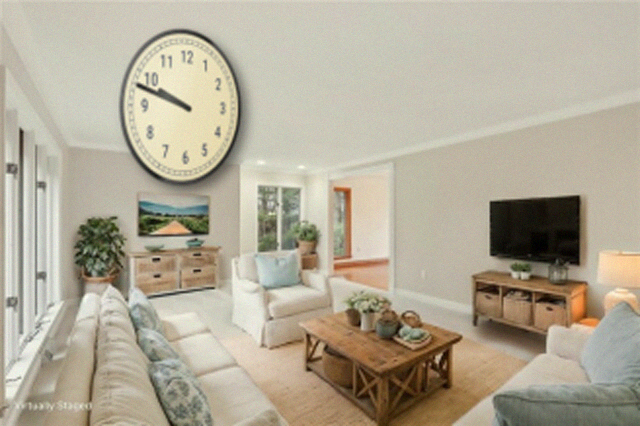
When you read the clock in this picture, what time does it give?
9:48
